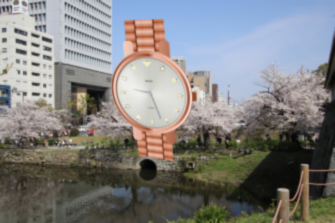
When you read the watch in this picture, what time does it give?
9:27
